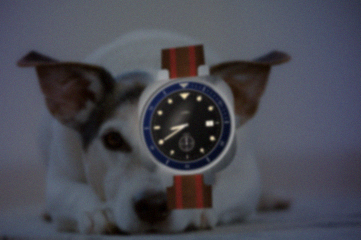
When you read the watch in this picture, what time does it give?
8:40
